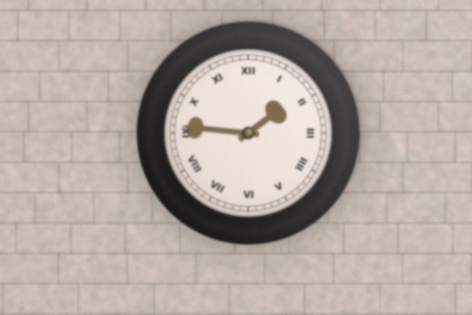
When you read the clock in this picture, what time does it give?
1:46
